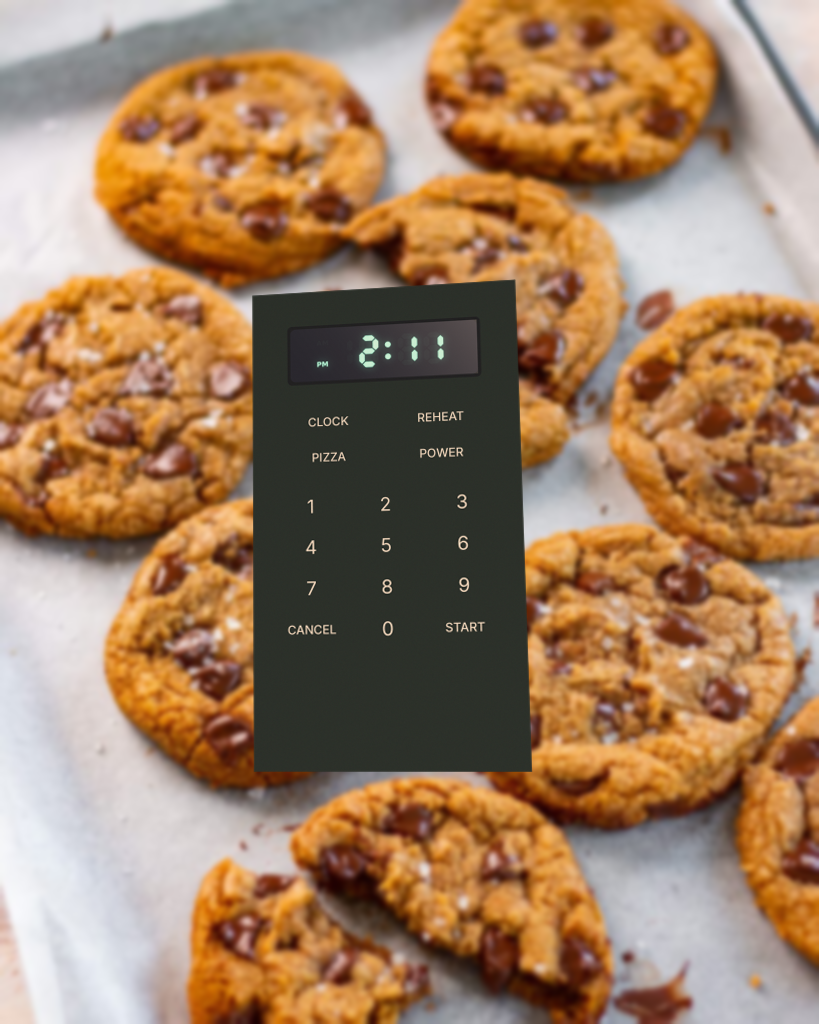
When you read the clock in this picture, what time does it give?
2:11
